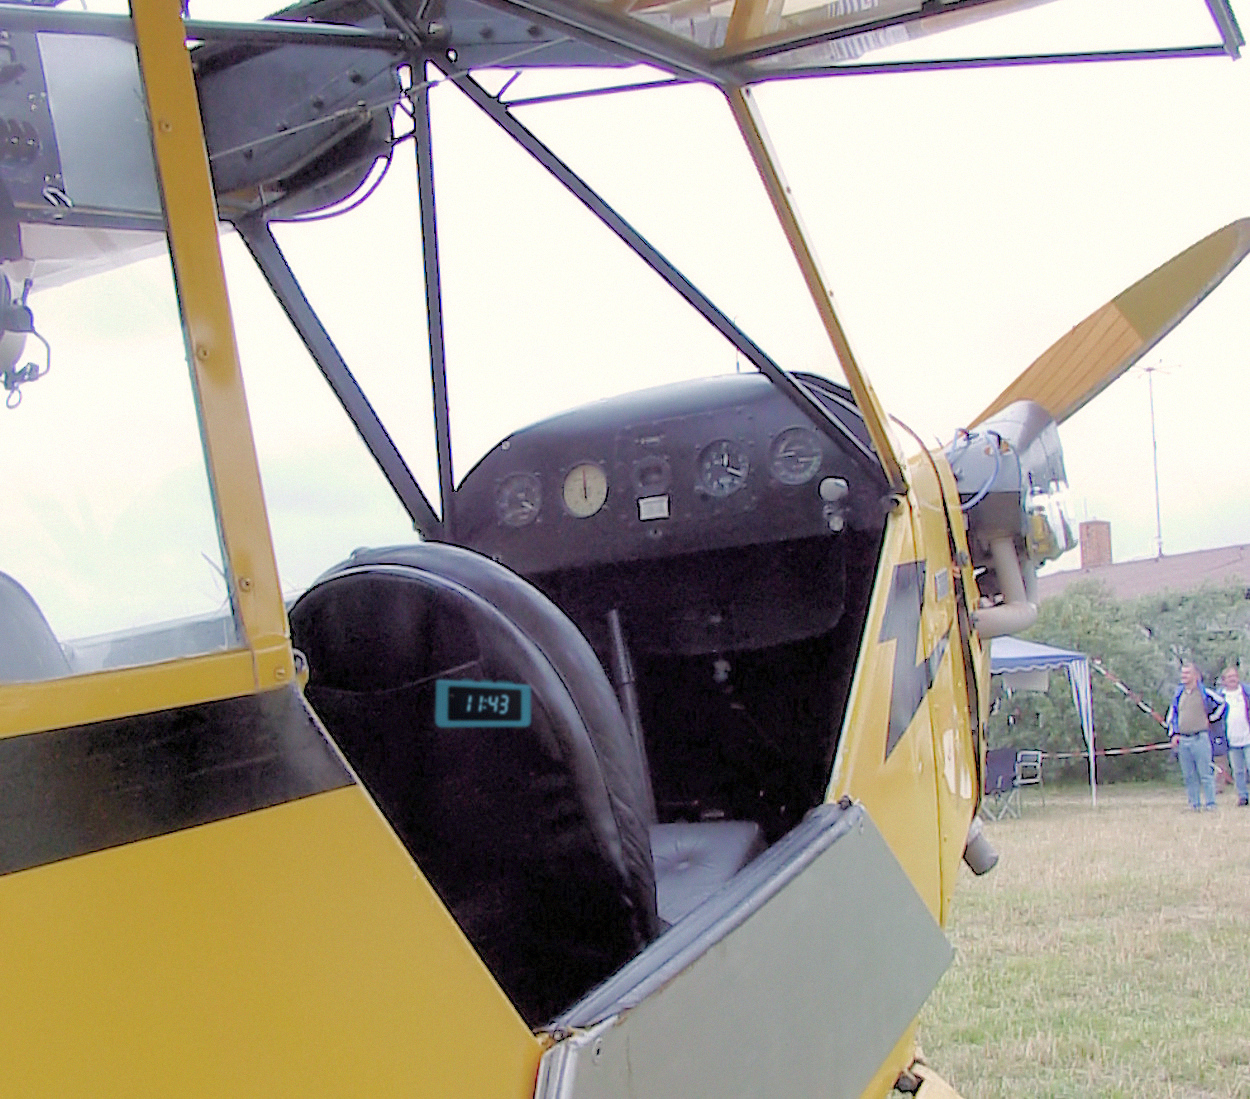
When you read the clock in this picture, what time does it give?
11:43
